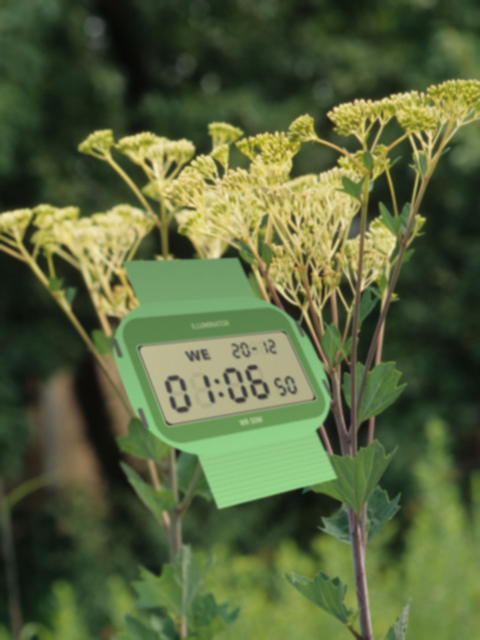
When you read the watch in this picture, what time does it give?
1:06:50
